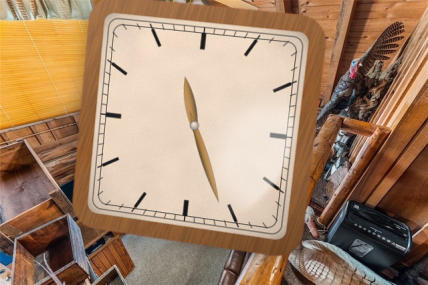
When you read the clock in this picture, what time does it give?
11:26
